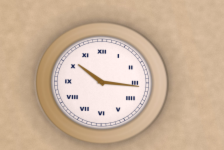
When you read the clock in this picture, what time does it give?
10:16
